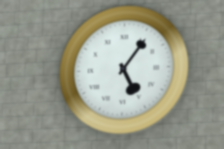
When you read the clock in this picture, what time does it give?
5:06
